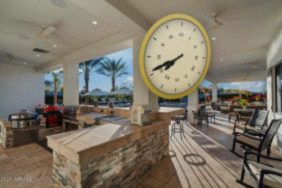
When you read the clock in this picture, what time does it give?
7:41
